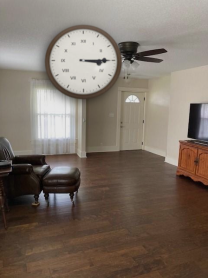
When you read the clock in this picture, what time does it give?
3:15
